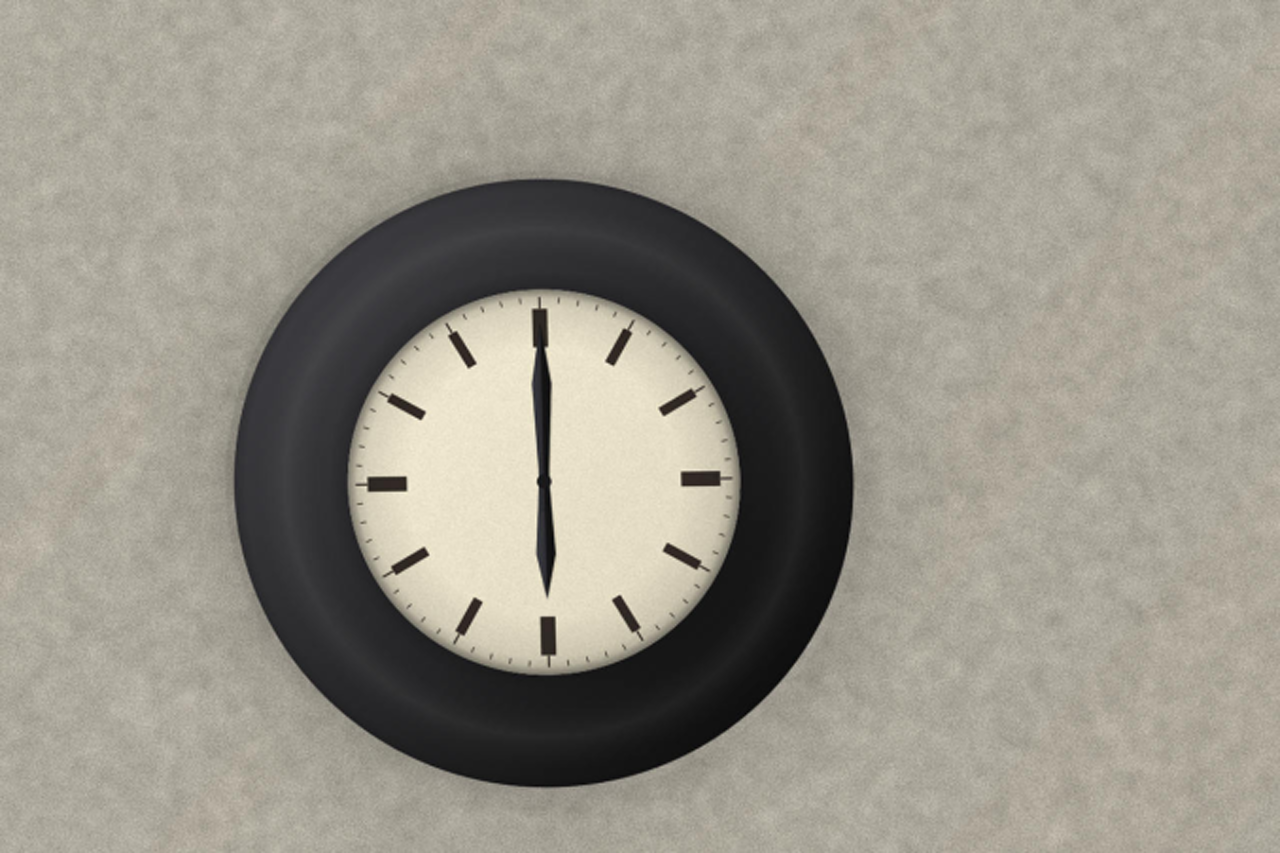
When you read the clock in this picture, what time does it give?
6:00
